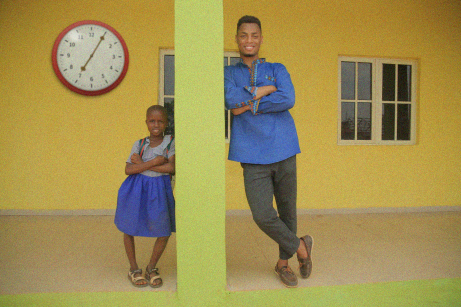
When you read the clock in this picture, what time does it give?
7:05
